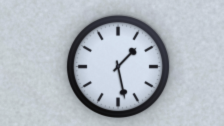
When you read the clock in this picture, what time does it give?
1:28
